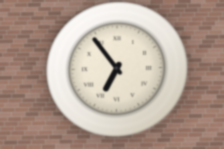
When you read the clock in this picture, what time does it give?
6:54
